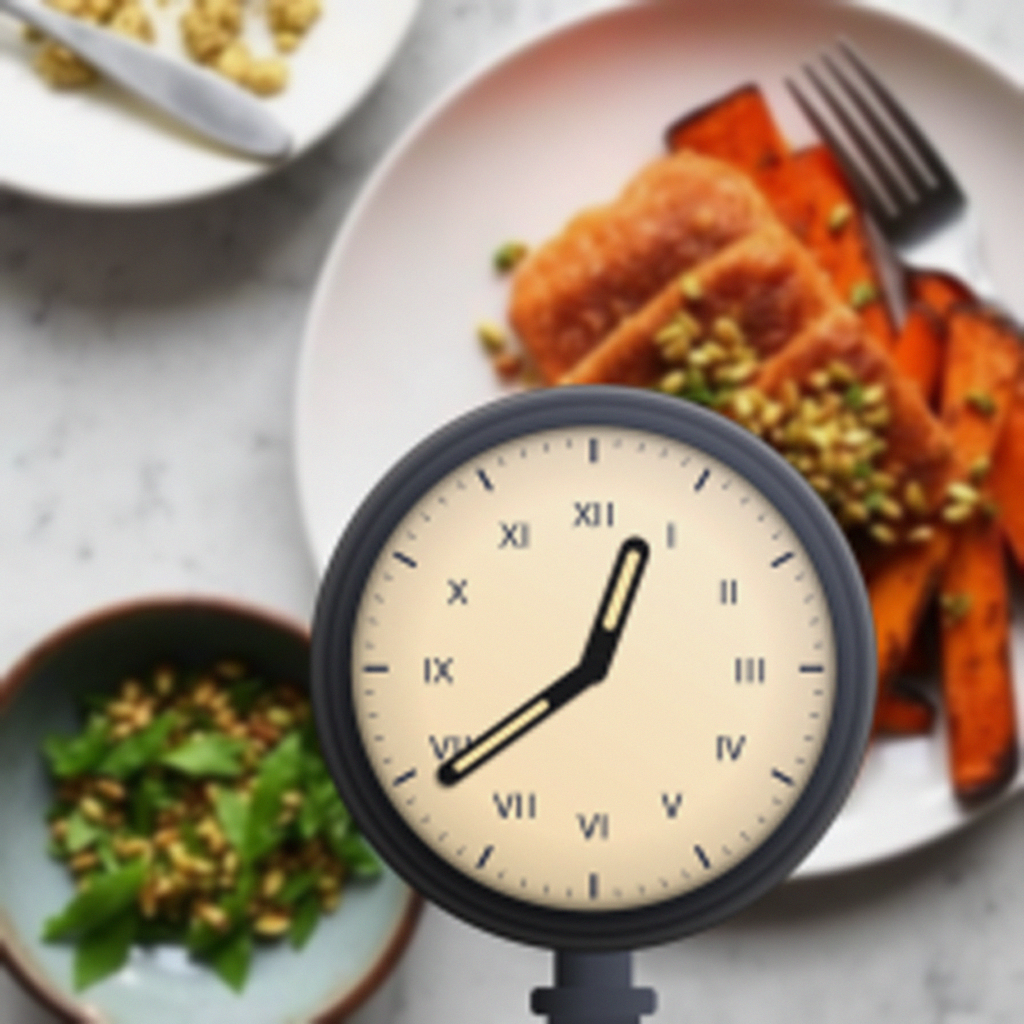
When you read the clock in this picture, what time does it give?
12:39
